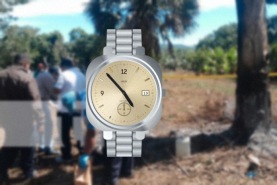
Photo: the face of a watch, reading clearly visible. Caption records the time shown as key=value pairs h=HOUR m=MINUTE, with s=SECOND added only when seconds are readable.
h=4 m=53
